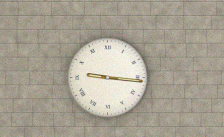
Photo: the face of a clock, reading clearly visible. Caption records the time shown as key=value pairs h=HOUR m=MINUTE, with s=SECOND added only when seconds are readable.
h=9 m=16
